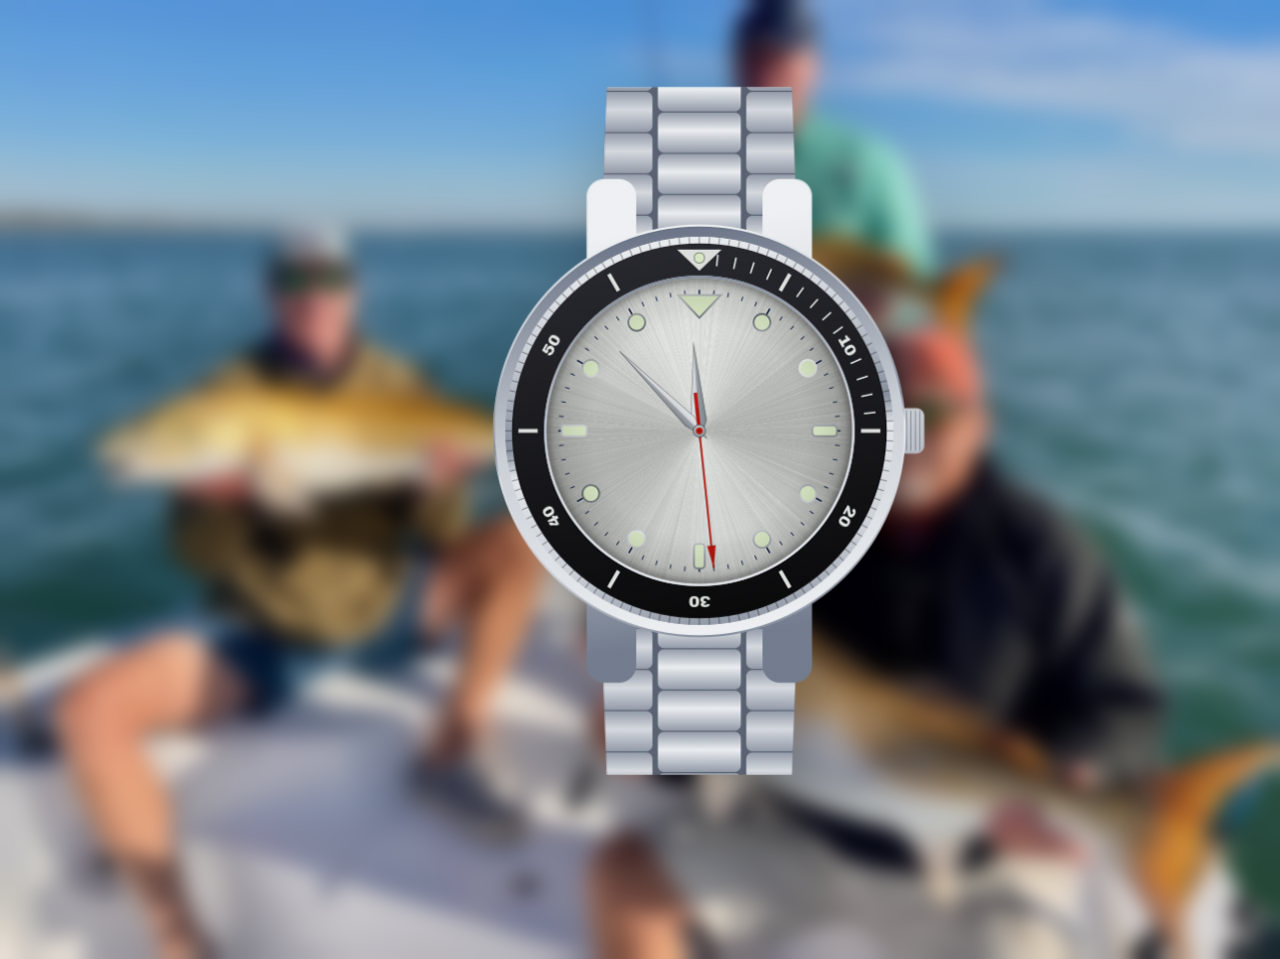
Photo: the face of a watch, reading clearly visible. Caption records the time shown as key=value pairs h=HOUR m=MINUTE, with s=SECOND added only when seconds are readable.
h=11 m=52 s=29
